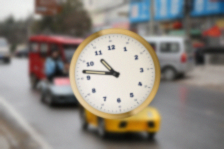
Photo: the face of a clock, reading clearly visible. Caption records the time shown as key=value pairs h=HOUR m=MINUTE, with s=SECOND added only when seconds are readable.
h=10 m=47
